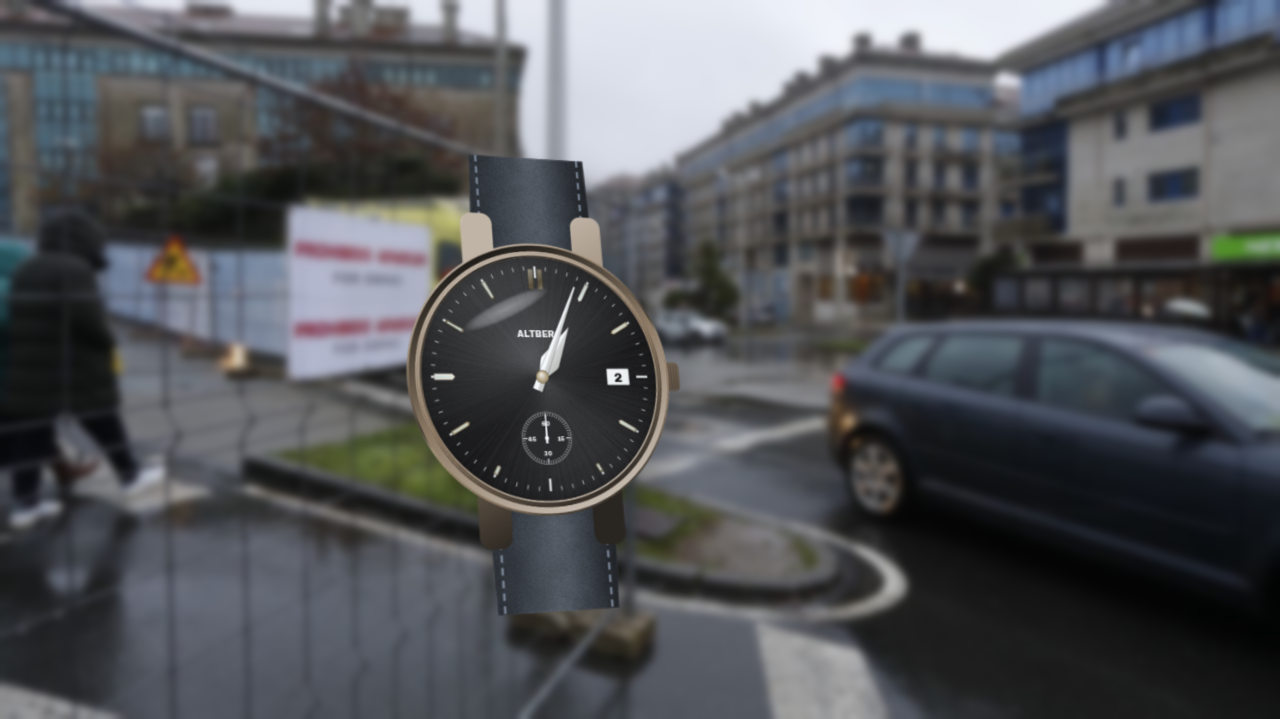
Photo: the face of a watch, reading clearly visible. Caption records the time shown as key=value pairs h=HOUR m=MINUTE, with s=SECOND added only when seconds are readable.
h=1 m=4
